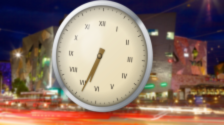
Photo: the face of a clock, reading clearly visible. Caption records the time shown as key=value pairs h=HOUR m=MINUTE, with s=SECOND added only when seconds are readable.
h=6 m=34
